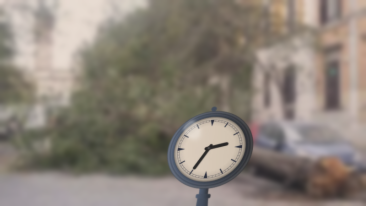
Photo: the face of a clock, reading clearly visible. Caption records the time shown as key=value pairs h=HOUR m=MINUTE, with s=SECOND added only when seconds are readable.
h=2 m=35
